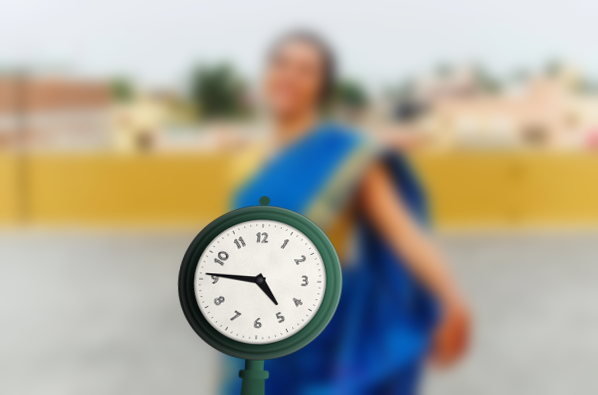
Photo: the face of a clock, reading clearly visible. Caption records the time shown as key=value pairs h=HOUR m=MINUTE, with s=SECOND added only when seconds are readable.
h=4 m=46
